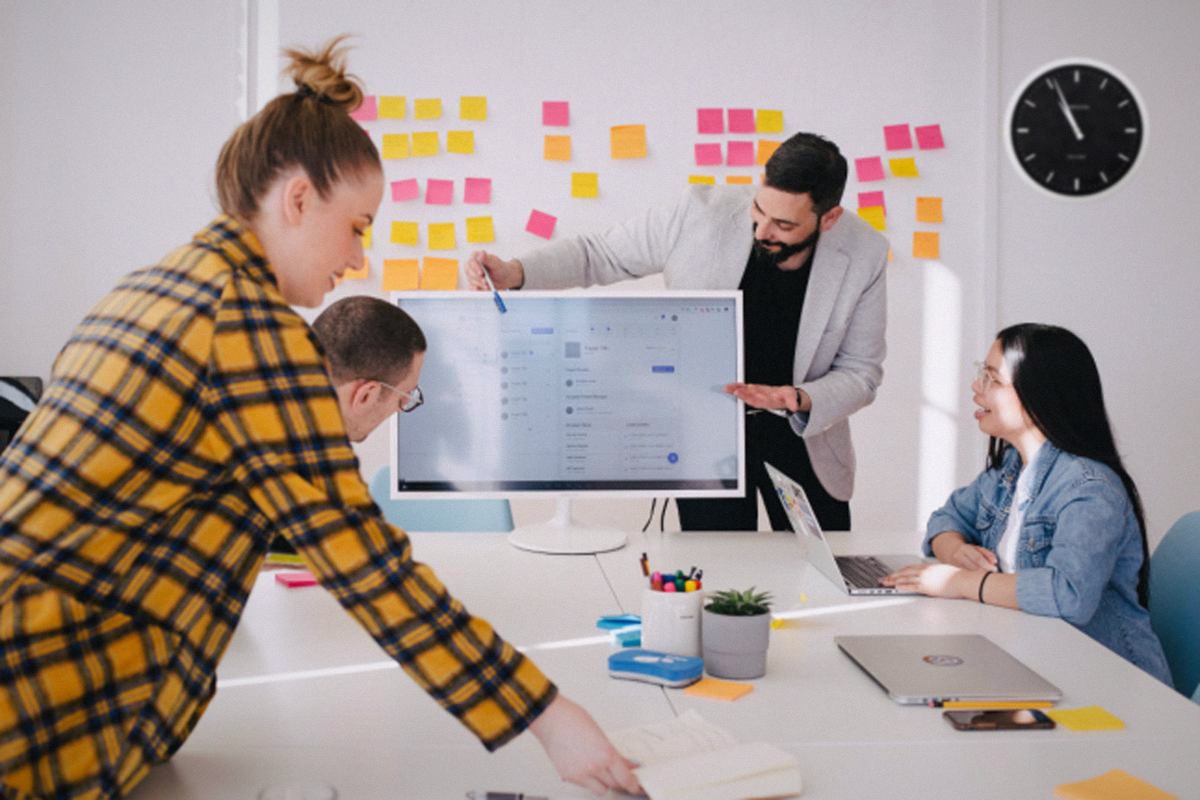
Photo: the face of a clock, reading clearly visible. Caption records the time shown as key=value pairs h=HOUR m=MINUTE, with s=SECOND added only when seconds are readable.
h=10 m=56
